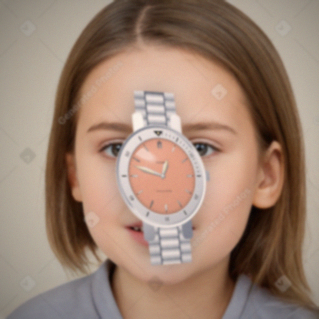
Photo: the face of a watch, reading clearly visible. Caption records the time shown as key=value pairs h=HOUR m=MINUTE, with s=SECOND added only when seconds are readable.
h=12 m=48
